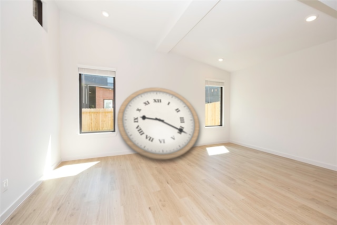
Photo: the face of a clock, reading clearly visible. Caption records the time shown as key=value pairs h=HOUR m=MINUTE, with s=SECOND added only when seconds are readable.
h=9 m=20
